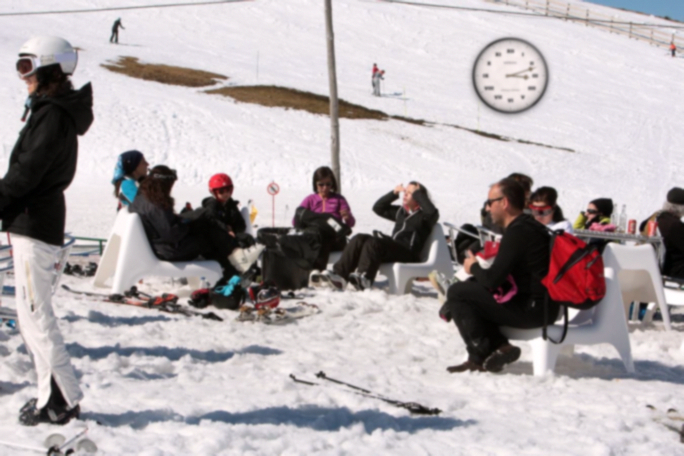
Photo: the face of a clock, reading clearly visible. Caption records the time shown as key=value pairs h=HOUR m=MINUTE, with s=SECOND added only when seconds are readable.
h=3 m=12
